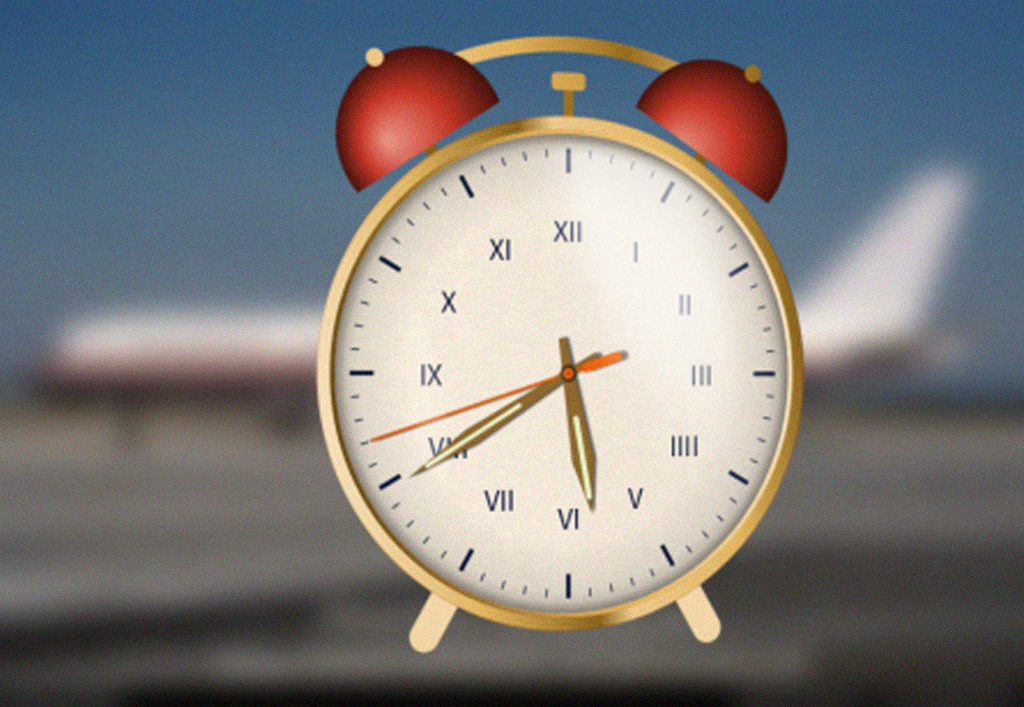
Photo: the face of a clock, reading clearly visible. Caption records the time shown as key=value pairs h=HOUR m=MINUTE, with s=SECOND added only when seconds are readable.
h=5 m=39 s=42
